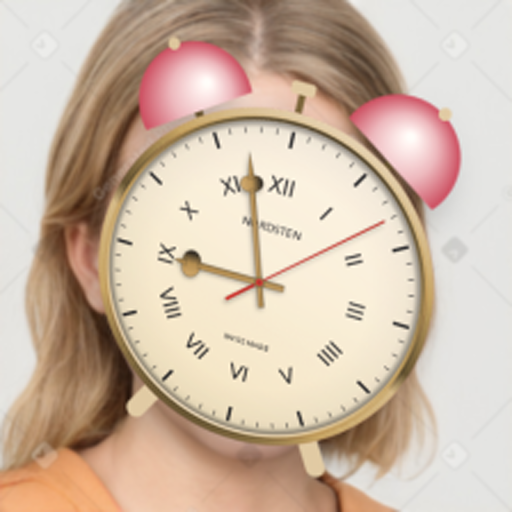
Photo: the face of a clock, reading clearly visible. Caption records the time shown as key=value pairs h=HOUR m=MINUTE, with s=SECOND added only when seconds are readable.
h=8 m=57 s=8
